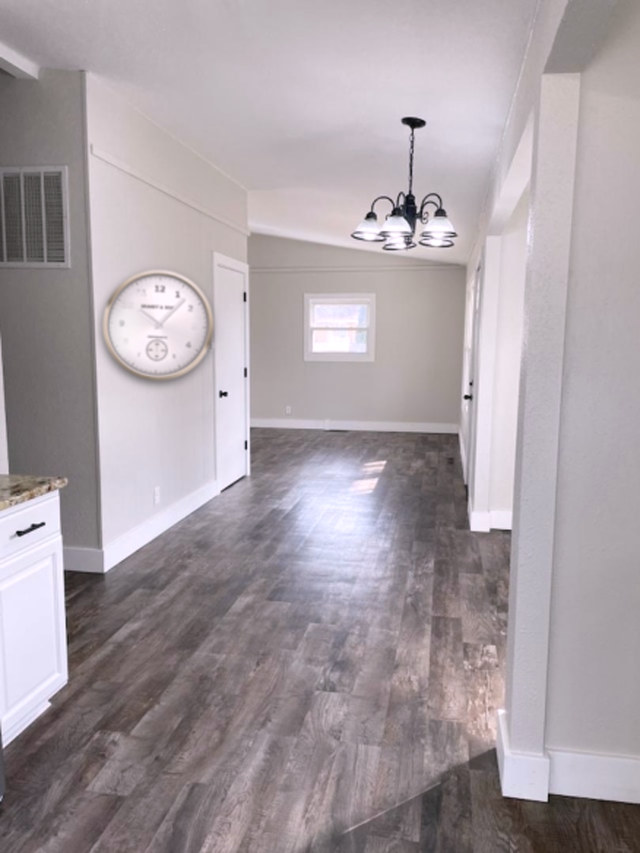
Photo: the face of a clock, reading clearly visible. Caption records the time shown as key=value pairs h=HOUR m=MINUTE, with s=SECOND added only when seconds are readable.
h=10 m=7
